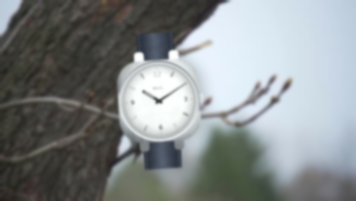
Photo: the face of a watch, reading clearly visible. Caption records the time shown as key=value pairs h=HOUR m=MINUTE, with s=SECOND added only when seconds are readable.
h=10 m=10
